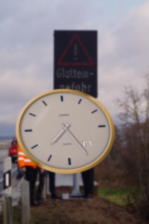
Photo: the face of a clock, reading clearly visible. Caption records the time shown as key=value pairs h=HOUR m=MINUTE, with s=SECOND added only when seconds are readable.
h=7 m=25
